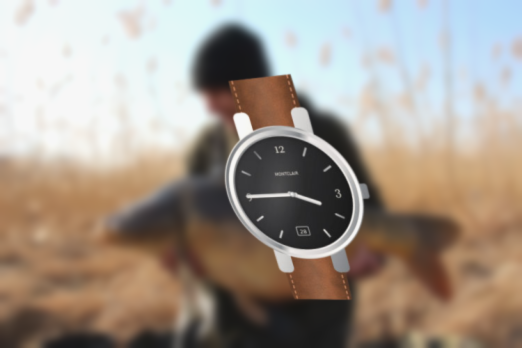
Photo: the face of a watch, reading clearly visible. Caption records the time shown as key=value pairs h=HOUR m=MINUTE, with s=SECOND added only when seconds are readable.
h=3 m=45
